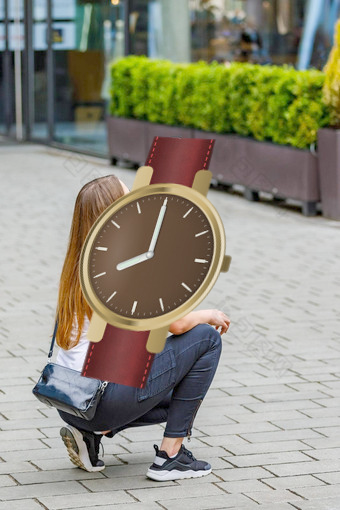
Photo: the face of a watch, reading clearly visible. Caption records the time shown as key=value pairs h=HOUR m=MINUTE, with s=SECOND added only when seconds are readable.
h=8 m=0
